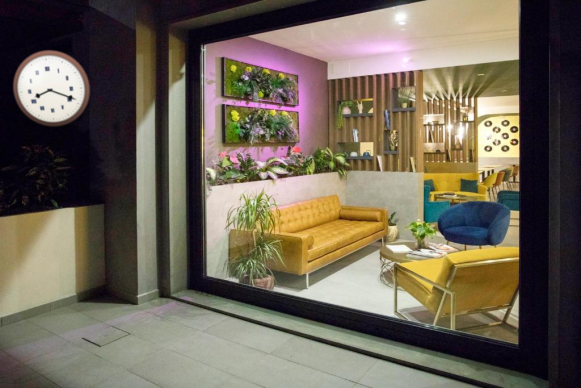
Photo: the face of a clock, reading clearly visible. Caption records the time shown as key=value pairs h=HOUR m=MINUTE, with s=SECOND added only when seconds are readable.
h=8 m=19
